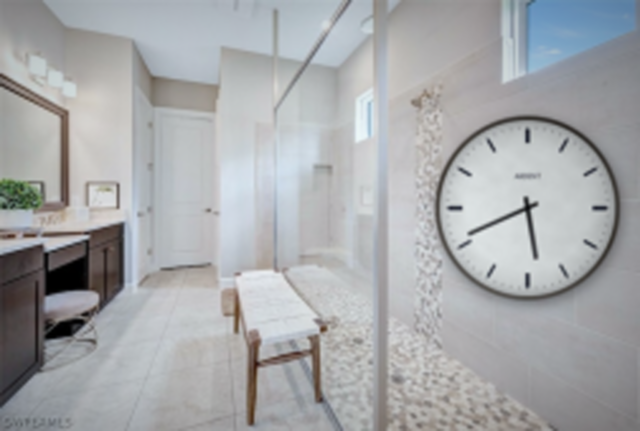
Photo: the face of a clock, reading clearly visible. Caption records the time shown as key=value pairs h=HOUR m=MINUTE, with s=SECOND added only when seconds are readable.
h=5 m=41
